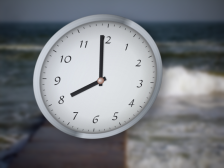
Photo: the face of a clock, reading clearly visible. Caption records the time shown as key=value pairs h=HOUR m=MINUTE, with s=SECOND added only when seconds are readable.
h=7 m=59
